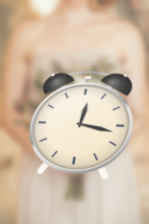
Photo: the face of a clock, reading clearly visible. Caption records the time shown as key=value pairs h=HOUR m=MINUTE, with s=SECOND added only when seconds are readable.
h=12 m=17
